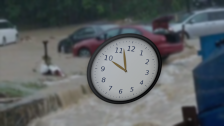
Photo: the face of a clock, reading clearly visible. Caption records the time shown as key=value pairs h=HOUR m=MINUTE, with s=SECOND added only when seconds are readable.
h=9 m=57
